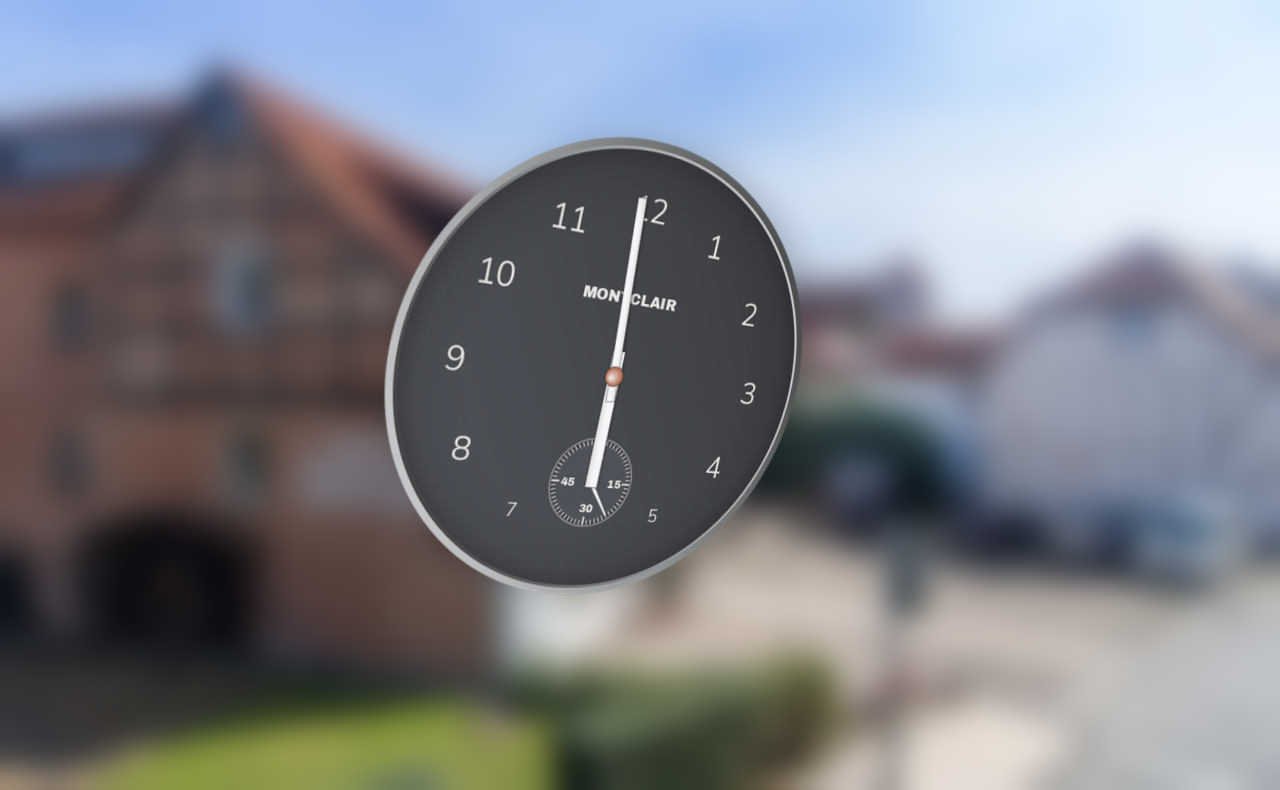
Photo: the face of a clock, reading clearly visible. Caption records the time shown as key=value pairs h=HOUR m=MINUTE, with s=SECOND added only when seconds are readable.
h=5 m=59 s=24
